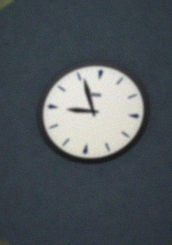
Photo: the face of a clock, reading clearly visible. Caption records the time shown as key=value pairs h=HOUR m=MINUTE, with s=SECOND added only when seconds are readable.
h=8 m=56
